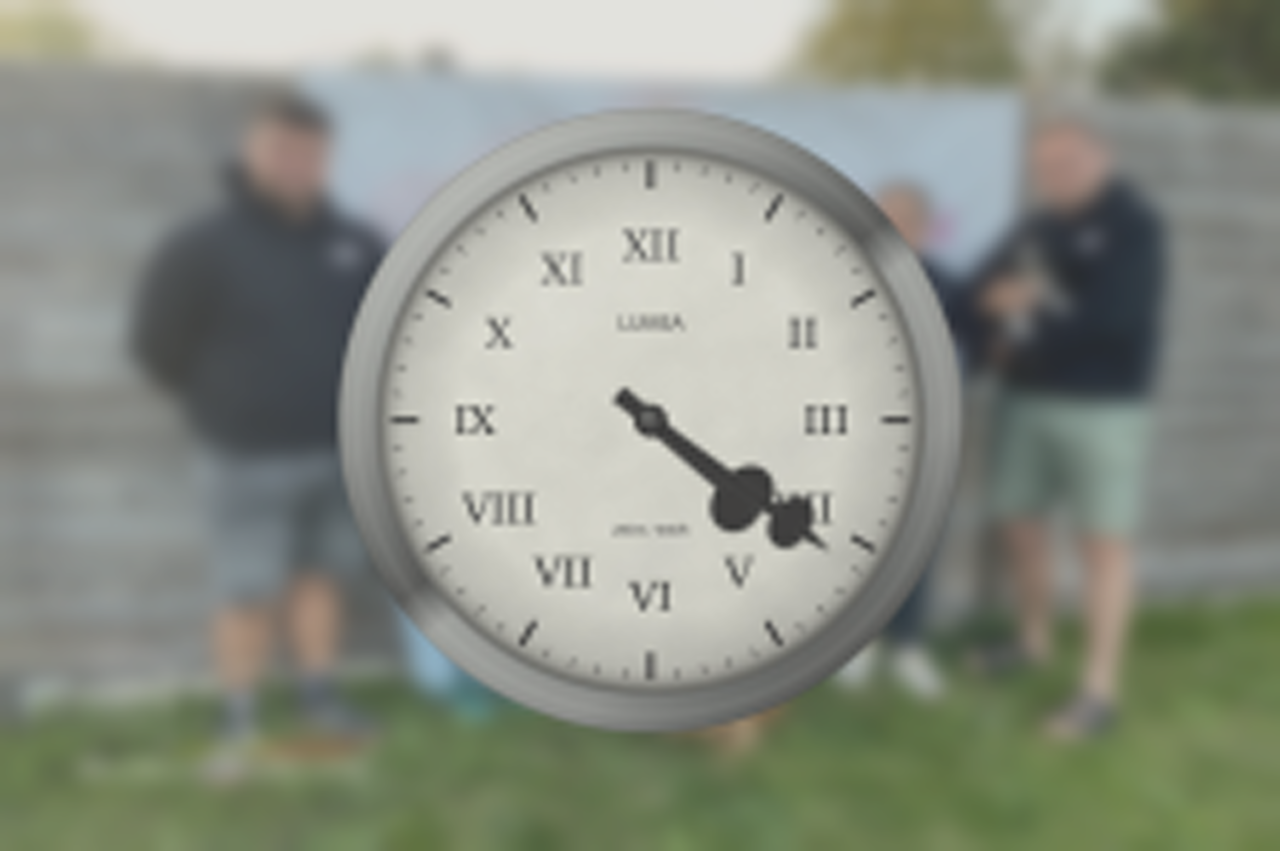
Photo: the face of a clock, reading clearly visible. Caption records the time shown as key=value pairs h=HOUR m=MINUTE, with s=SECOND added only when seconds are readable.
h=4 m=21
